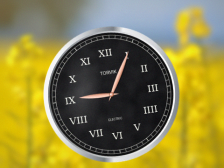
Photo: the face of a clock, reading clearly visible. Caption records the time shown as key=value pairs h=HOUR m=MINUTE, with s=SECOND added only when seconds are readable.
h=9 m=5
